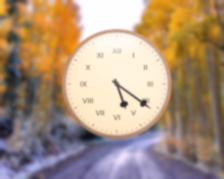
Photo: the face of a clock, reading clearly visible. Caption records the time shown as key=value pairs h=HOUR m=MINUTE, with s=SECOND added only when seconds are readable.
h=5 m=21
